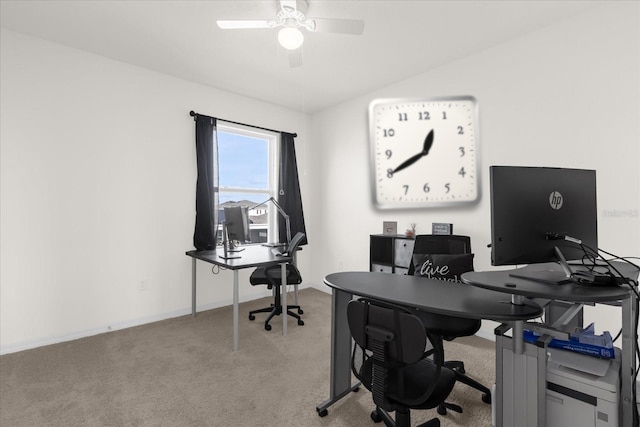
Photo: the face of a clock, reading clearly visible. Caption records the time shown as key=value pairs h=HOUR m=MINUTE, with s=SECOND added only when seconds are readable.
h=12 m=40
